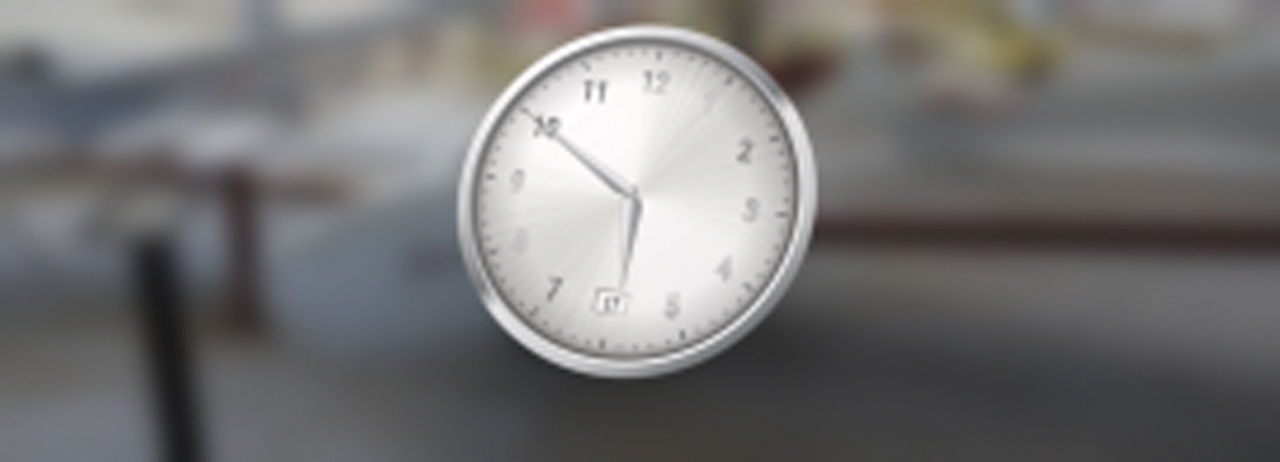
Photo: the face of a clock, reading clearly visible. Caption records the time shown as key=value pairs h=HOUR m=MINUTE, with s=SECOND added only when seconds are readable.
h=5 m=50
